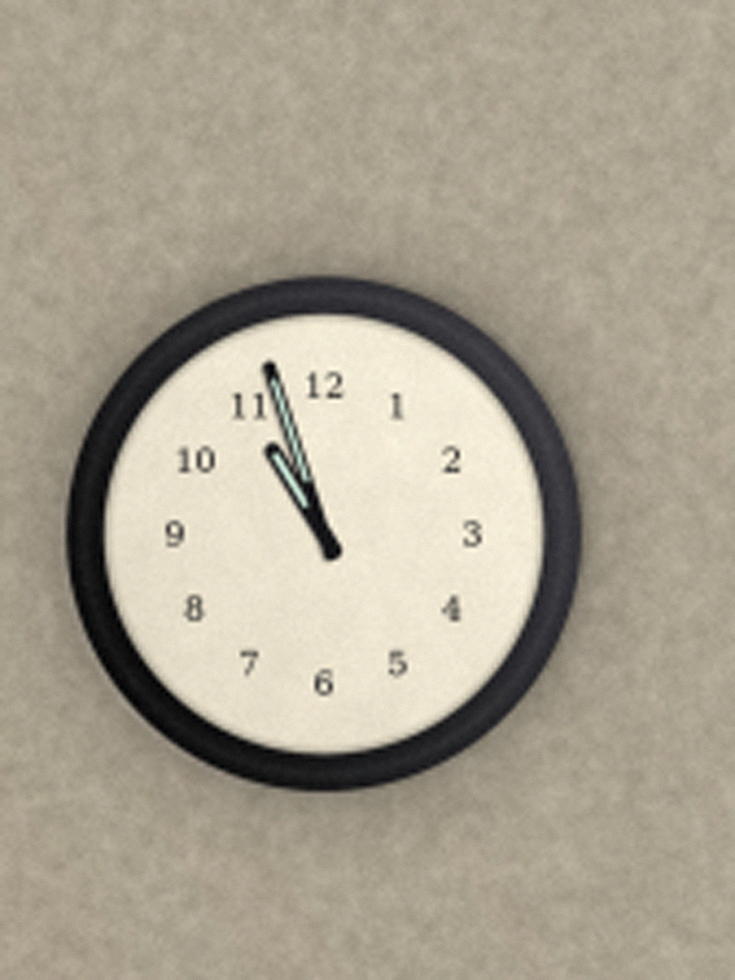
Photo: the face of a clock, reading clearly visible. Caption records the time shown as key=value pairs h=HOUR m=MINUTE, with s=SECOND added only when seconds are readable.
h=10 m=57
